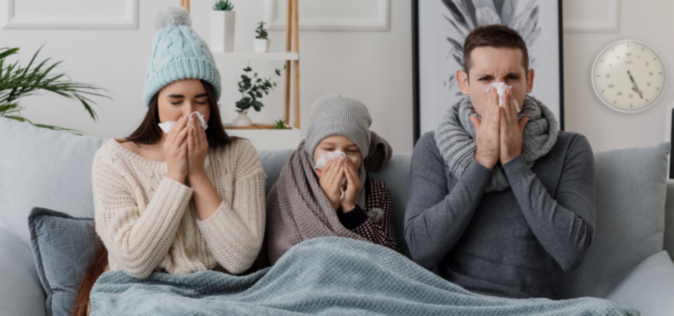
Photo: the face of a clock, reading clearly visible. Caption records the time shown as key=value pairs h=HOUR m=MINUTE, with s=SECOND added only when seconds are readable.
h=5 m=26
